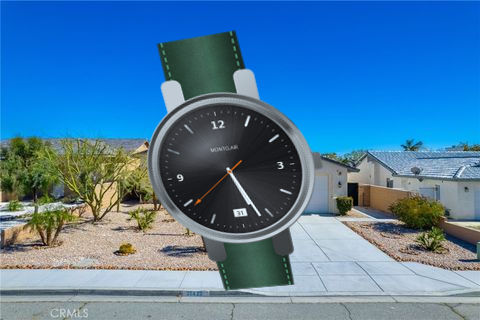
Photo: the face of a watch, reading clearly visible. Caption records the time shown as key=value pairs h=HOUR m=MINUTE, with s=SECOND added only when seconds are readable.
h=5 m=26 s=39
